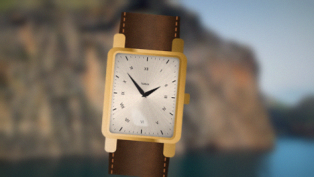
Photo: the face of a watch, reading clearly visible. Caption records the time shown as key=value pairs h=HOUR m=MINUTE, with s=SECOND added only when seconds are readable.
h=1 m=53
